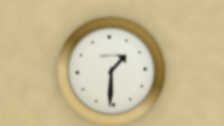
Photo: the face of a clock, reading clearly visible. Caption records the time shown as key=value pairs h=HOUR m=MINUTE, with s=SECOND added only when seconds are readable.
h=1 m=31
